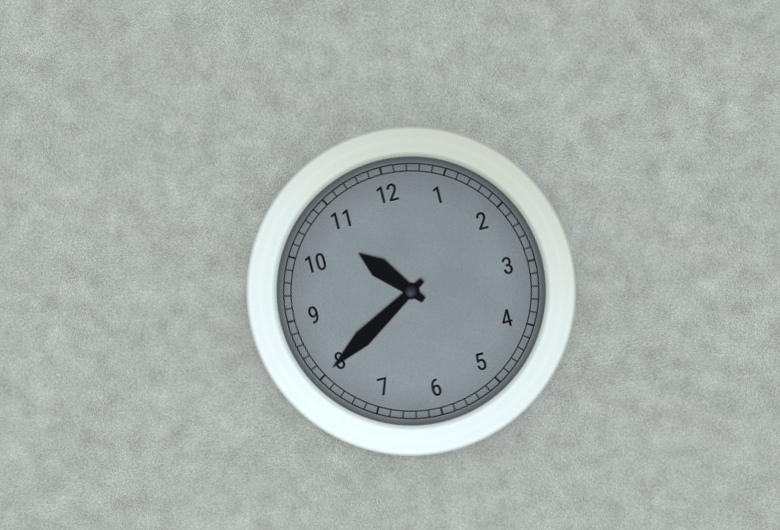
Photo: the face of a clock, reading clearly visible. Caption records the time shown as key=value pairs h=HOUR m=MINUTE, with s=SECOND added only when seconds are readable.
h=10 m=40
